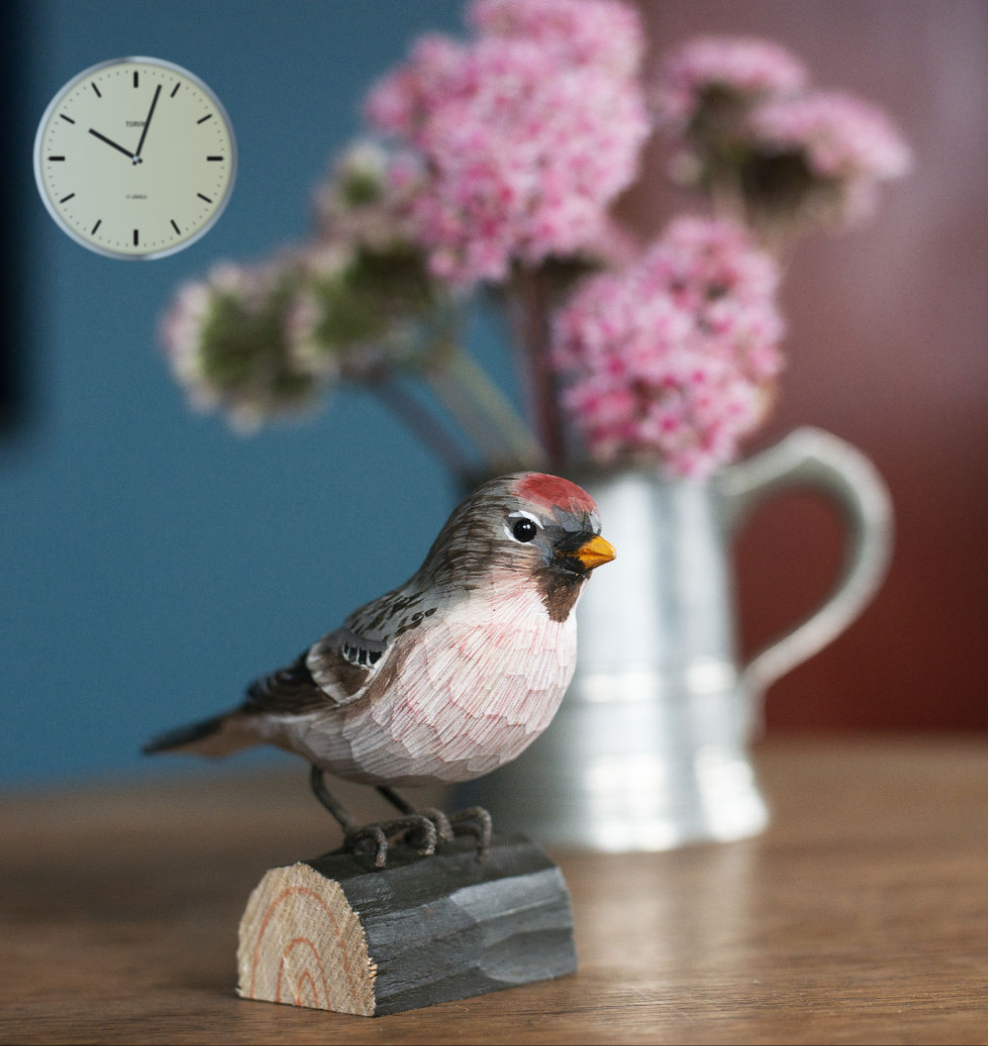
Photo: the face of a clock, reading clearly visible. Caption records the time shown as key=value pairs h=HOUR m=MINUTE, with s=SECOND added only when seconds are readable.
h=10 m=3
